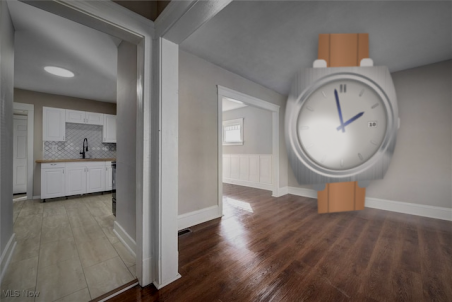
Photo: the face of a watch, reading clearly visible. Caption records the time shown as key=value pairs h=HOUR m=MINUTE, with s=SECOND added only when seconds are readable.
h=1 m=58
